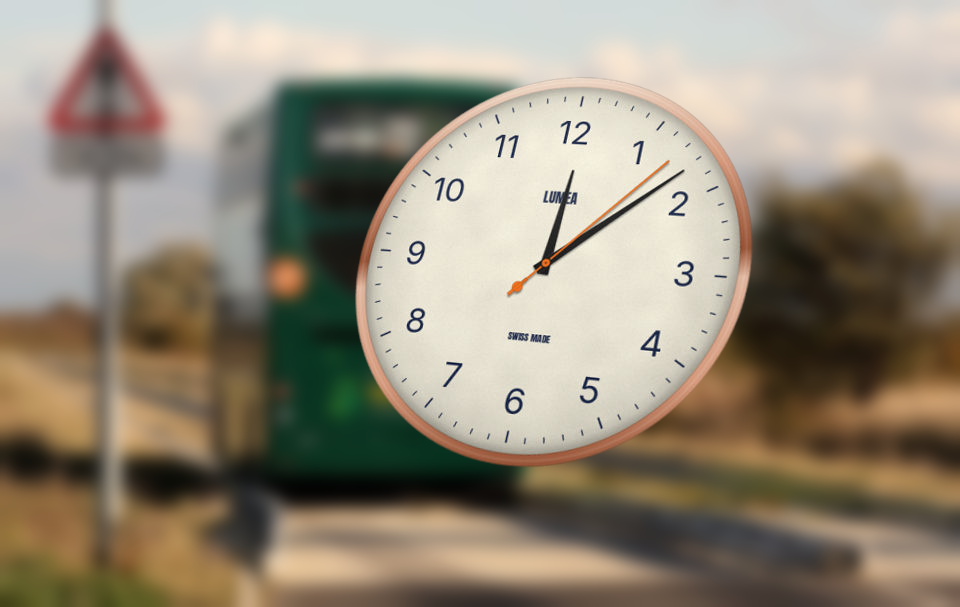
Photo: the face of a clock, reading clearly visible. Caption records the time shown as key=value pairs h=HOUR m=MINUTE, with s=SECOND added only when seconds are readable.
h=12 m=8 s=7
